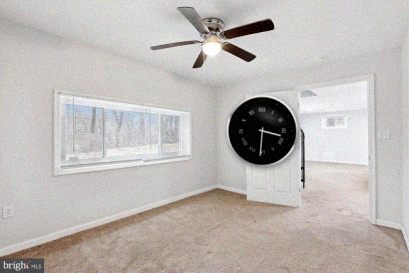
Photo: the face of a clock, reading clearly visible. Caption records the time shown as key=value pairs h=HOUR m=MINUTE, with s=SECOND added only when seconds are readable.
h=3 m=31
